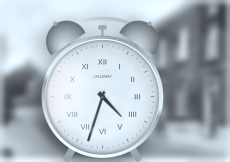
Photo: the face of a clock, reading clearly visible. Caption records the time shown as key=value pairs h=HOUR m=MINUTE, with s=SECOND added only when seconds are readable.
h=4 m=33
